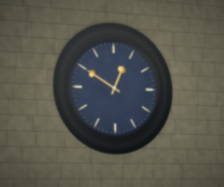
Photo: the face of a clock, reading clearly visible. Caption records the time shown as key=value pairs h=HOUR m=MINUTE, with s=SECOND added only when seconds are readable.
h=12 m=50
